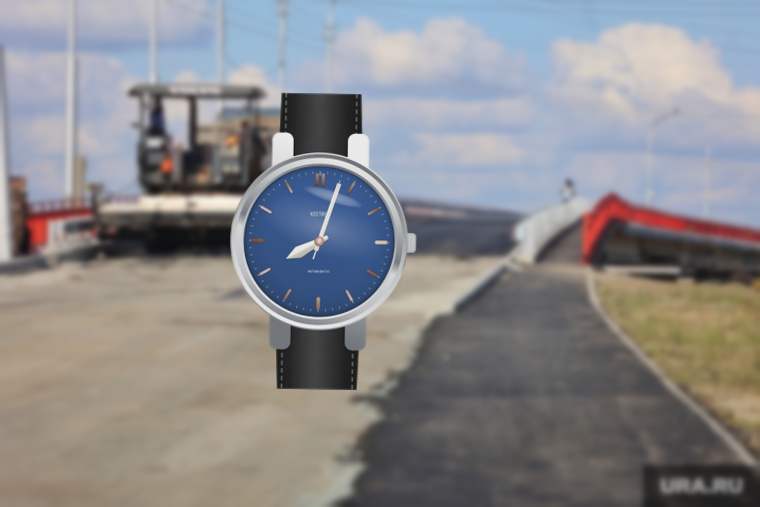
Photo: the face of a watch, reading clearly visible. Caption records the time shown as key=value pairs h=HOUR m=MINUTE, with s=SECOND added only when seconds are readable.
h=8 m=3 s=3
